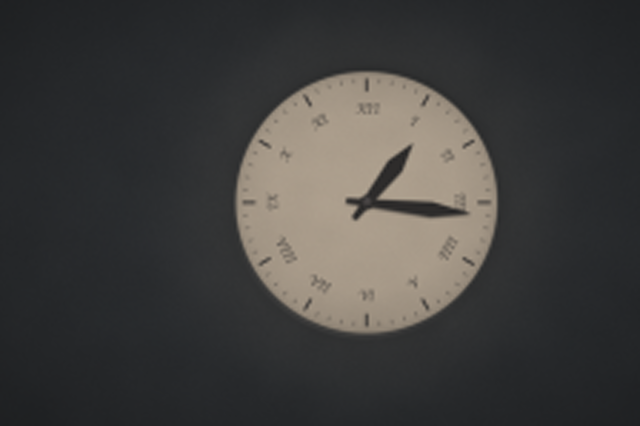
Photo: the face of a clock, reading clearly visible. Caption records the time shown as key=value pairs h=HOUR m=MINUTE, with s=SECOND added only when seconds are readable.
h=1 m=16
